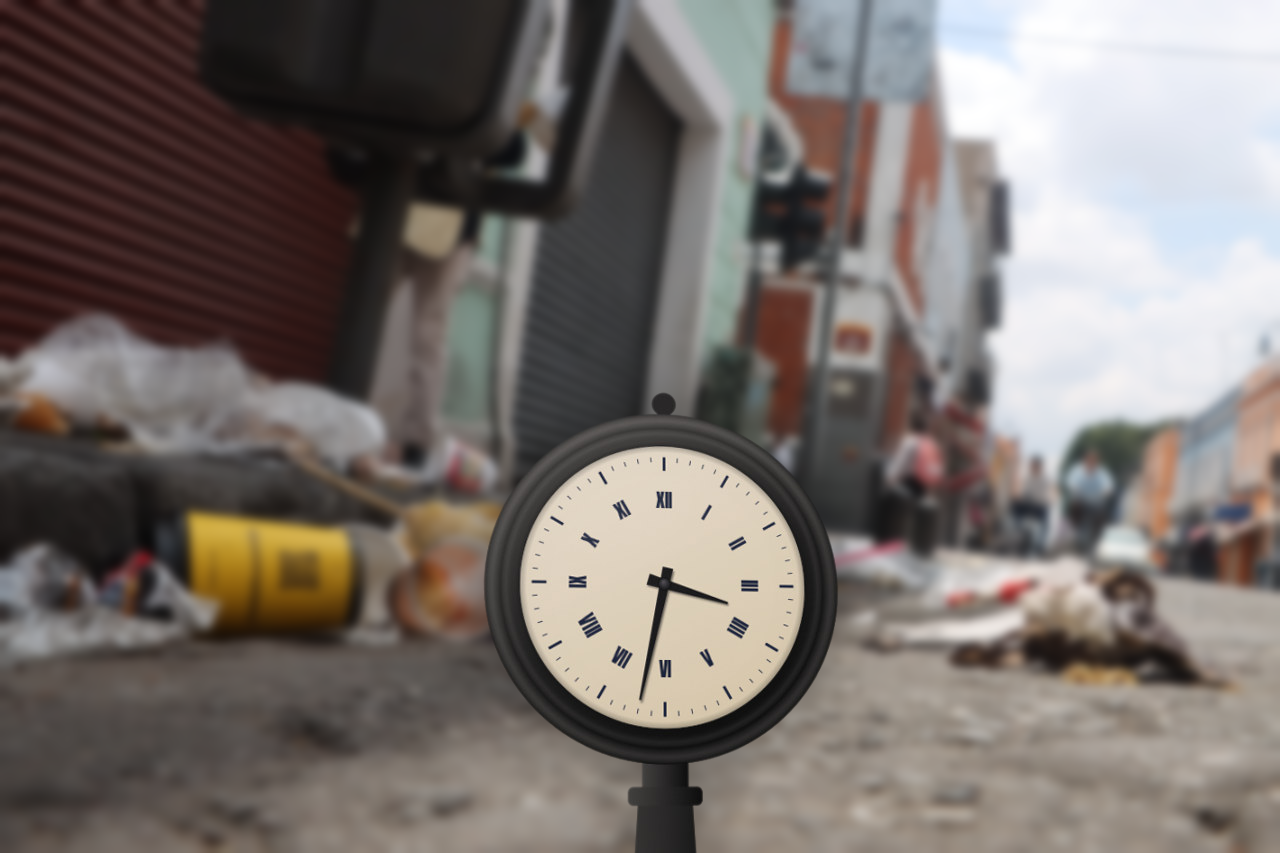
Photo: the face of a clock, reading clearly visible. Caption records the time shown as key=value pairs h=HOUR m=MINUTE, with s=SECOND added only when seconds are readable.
h=3 m=32
